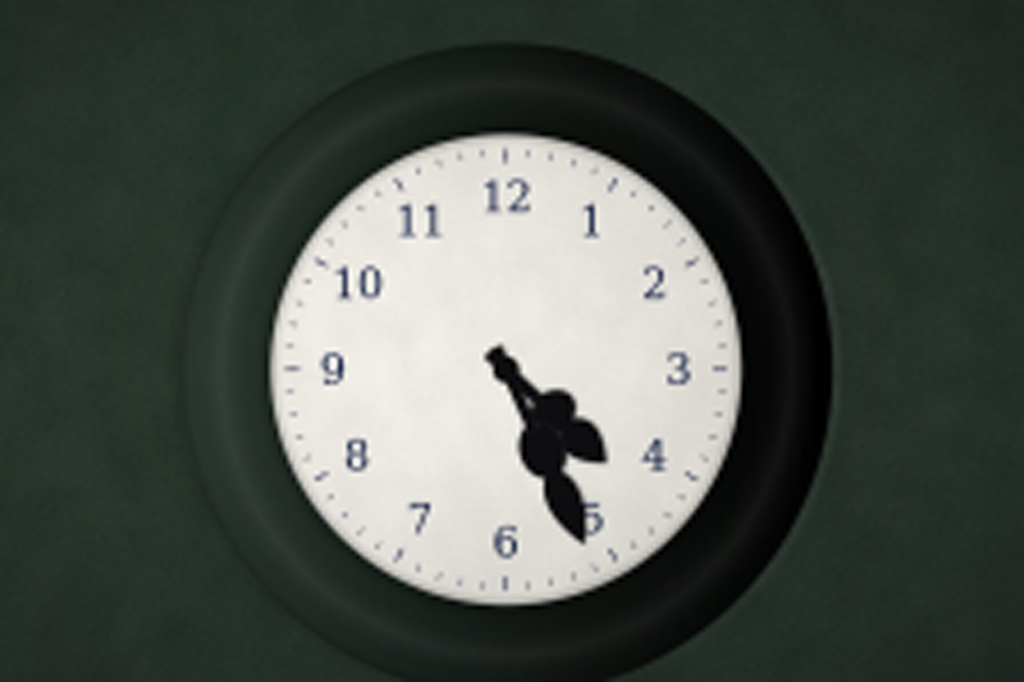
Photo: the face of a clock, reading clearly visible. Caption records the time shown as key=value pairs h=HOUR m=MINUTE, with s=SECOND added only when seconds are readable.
h=4 m=26
